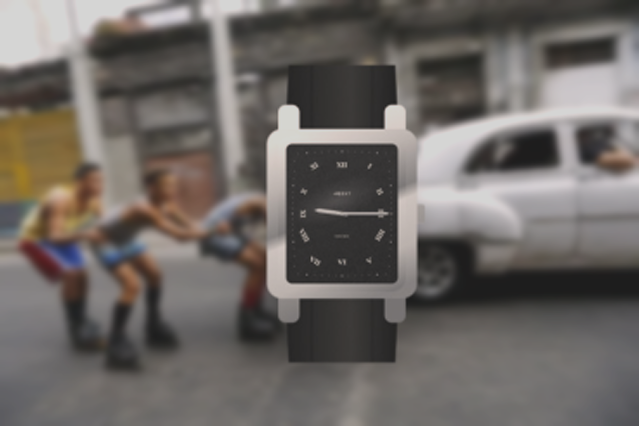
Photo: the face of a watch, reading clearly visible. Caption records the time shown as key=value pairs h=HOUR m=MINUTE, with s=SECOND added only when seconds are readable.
h=9 m=15
